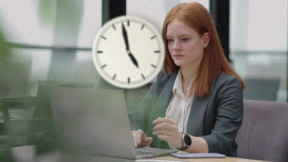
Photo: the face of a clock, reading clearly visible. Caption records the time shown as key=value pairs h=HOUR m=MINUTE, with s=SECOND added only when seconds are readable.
h=4 m=58
